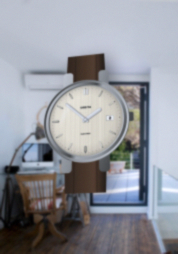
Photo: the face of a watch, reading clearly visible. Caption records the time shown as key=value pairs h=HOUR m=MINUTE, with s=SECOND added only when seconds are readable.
h=1 m=52
